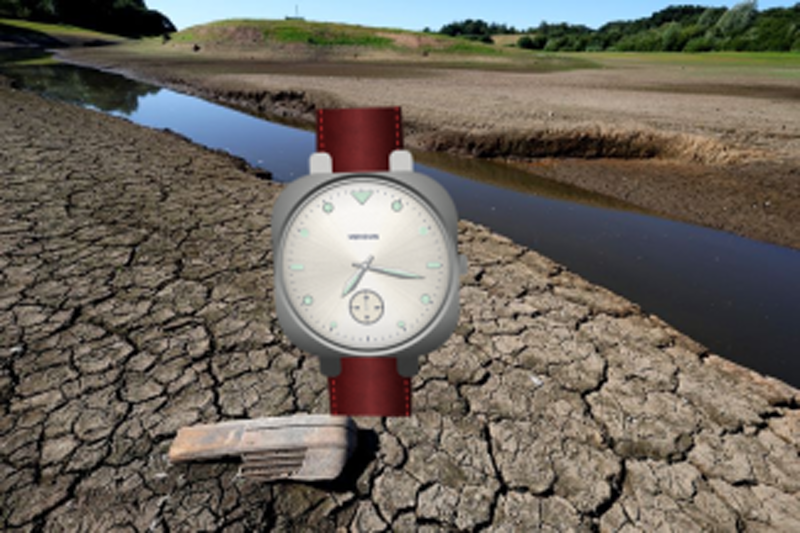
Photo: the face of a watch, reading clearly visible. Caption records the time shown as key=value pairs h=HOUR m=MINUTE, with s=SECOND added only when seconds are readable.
h=7 m=17
